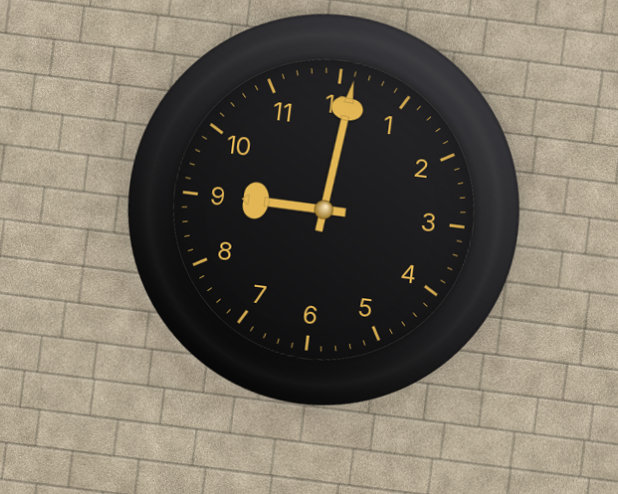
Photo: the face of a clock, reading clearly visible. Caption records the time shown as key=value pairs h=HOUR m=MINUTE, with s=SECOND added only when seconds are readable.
h=9 m=1
